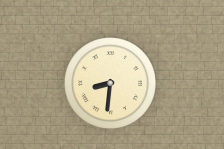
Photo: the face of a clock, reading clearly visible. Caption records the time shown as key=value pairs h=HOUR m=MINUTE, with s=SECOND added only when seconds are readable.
h=8 m=31
